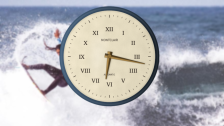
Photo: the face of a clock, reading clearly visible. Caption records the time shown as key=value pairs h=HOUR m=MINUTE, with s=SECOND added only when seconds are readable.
h=6 m=17
